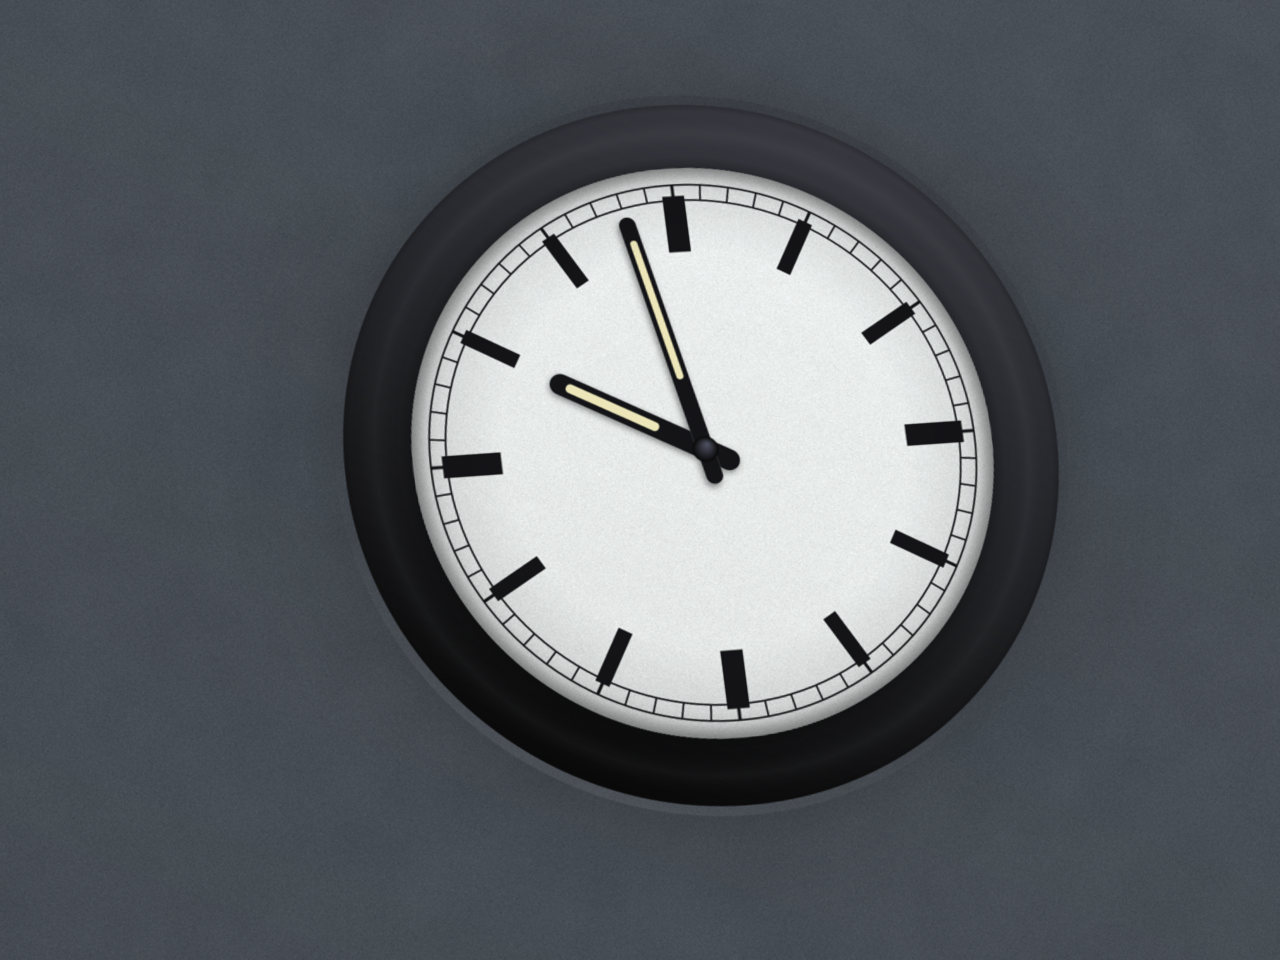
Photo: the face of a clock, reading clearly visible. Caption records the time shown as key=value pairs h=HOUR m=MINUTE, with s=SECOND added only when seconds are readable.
h=9 m=58
